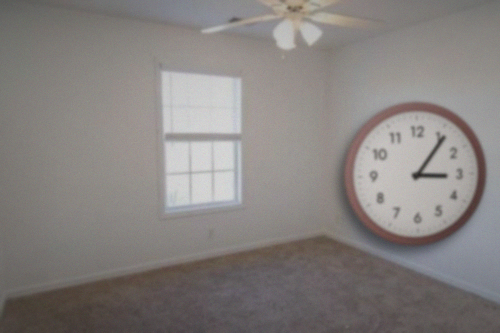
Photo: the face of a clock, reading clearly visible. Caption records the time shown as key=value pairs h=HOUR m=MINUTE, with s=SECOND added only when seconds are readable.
h=3 m=6
